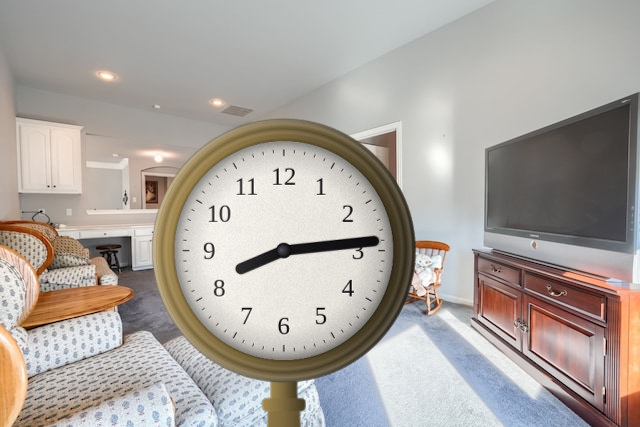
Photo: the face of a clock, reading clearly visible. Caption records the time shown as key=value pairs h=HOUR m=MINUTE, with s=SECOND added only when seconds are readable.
h=8 m=14
